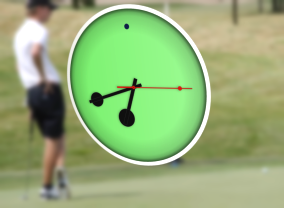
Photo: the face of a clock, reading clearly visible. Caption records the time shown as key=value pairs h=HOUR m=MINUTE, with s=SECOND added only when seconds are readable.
h=6 m=42 s=15
